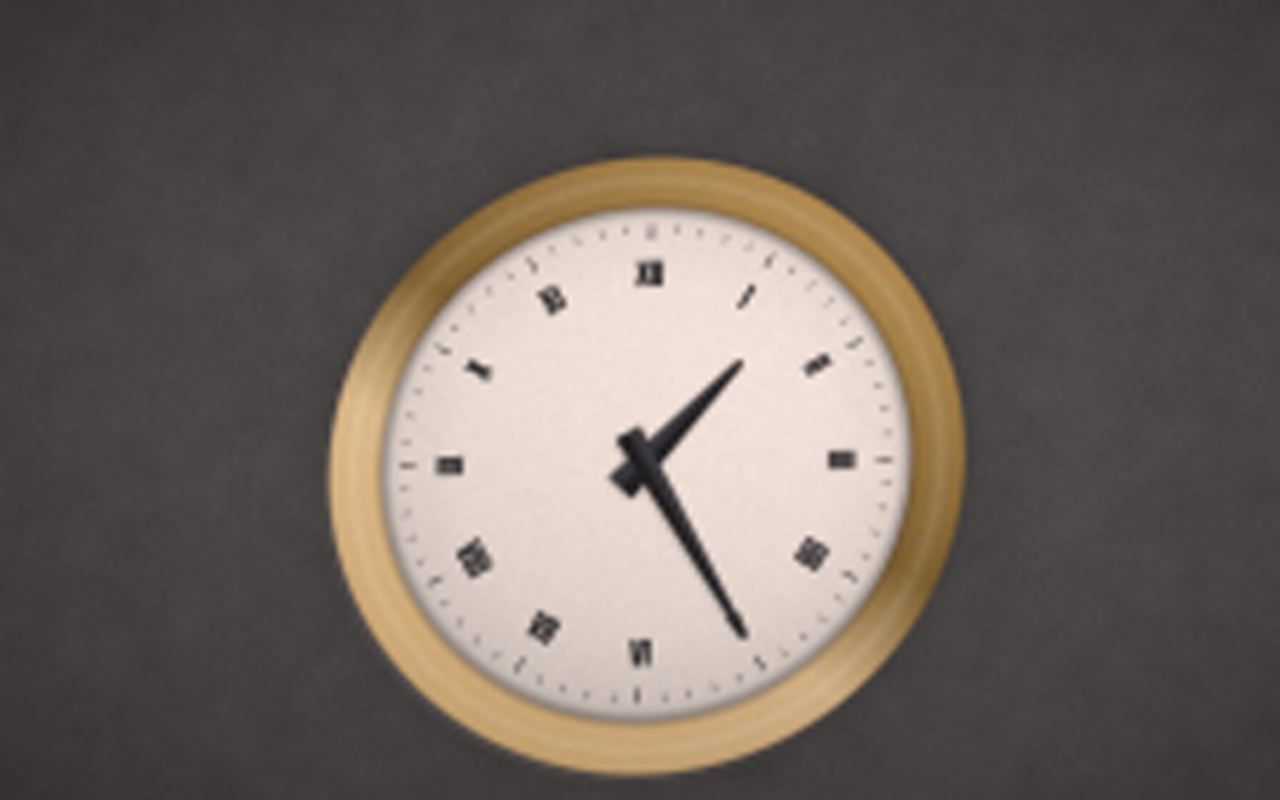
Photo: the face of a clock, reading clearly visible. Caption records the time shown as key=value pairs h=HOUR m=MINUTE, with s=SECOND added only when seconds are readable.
h=1 m=25
